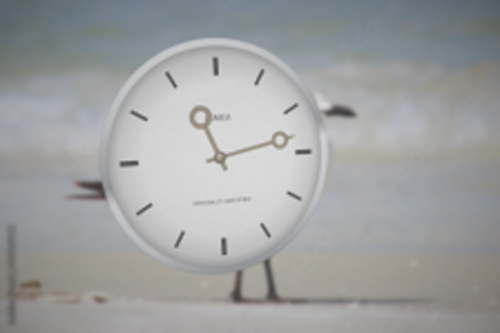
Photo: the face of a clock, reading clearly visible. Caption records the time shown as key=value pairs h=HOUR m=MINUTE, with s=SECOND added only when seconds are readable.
h=11 m=13
